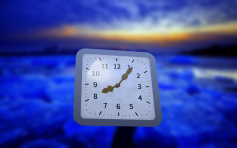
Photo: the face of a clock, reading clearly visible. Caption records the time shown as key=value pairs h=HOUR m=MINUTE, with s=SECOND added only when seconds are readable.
h=8 m=6
